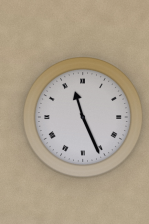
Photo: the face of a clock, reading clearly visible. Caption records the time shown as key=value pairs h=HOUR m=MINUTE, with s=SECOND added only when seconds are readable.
h=11 m=26
